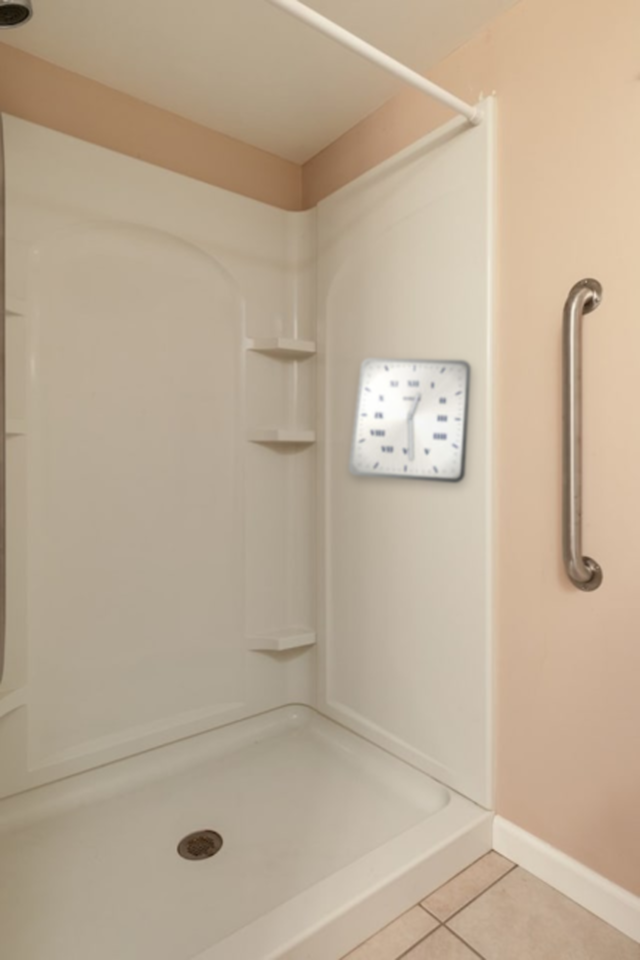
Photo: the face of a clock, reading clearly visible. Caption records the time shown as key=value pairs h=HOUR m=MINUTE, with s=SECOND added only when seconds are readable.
h=12 m=29
